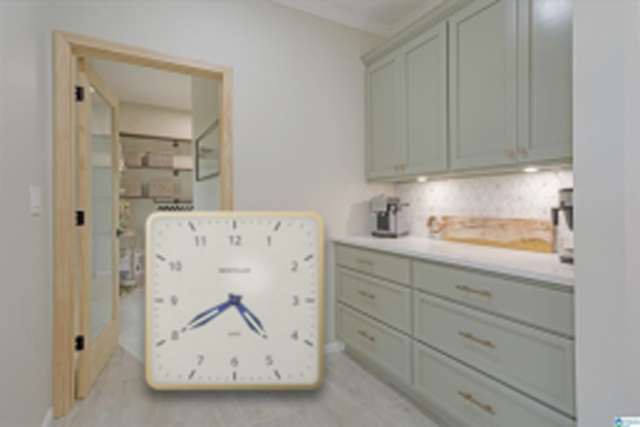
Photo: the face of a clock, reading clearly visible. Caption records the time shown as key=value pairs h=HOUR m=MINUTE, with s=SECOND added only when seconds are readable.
h=4 m=40
